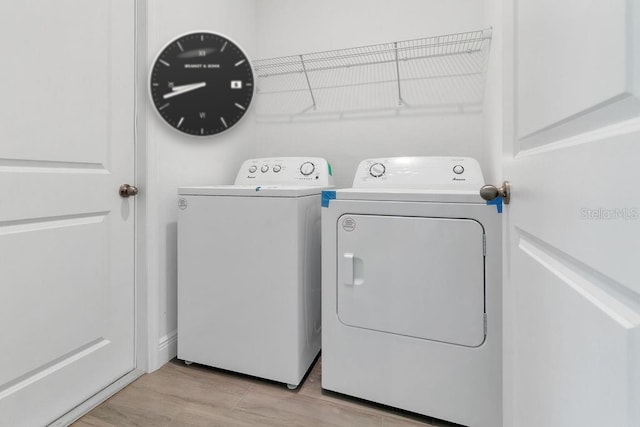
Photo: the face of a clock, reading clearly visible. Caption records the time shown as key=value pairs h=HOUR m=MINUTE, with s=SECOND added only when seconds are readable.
h=8 m=42
